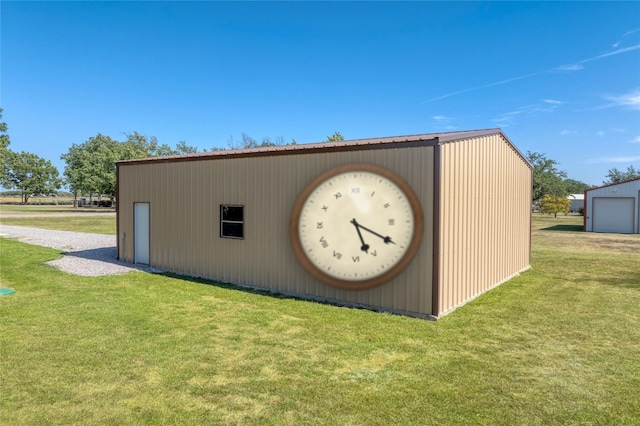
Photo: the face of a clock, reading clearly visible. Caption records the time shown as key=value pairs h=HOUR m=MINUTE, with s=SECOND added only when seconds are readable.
h=5 m=20
